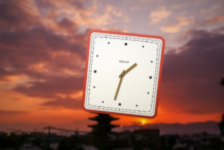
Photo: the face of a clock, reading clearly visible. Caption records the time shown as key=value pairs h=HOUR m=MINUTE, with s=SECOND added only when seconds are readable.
h=1 m=32
